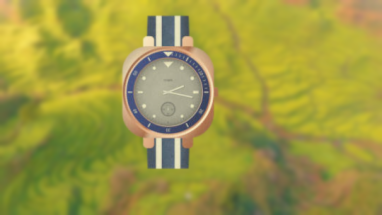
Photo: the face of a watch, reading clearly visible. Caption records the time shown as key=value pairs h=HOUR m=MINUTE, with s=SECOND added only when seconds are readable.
h=2 m=17
